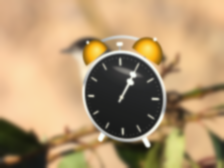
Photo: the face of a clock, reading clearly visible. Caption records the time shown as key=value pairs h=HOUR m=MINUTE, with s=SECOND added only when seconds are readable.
h=1 m=5
